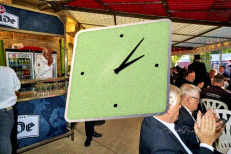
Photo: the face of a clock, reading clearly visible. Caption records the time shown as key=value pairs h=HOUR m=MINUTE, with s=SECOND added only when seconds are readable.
h=2 m=6
